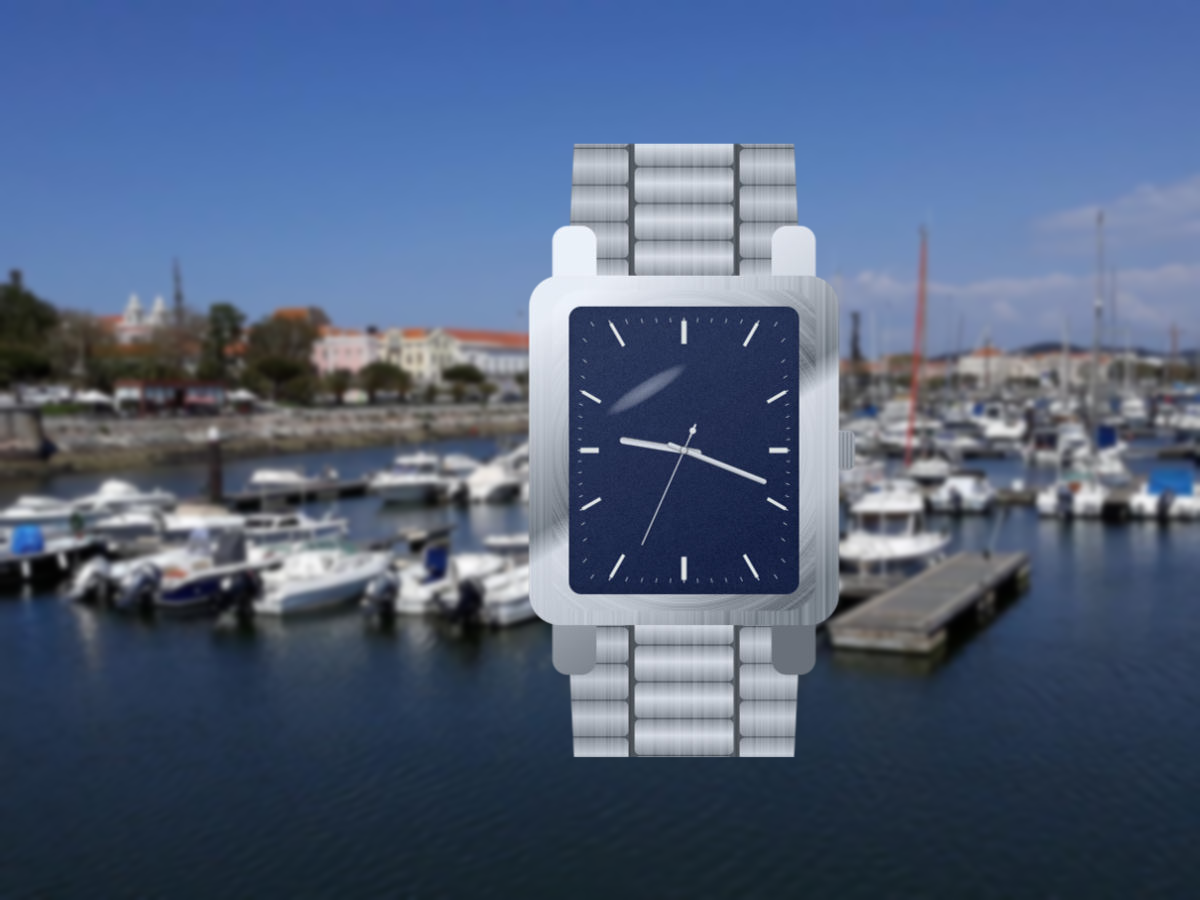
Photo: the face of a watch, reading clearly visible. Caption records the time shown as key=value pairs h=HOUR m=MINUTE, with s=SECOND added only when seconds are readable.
h=9 m=18 s=34
